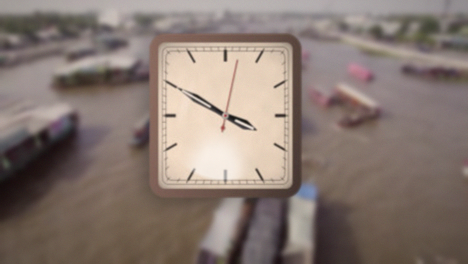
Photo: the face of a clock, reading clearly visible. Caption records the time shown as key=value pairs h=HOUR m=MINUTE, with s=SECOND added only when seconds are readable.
h=3 m=50 s=2
